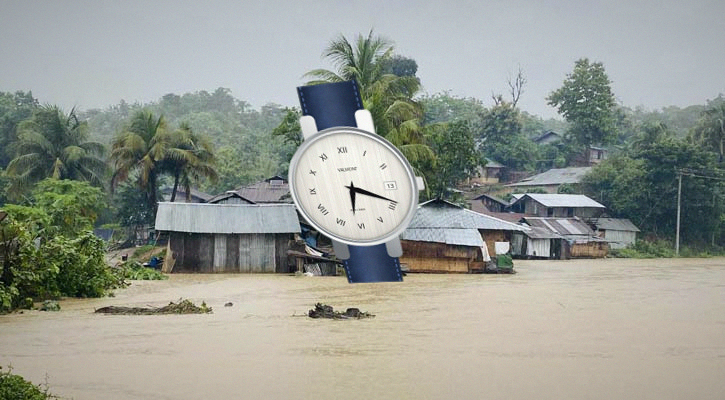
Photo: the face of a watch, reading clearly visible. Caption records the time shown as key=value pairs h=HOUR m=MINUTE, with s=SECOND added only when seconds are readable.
h=6 m=19
